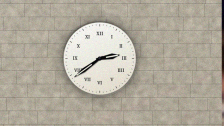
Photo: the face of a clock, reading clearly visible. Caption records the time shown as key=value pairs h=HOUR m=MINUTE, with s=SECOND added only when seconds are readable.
h=2 m=39
